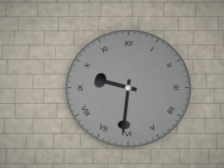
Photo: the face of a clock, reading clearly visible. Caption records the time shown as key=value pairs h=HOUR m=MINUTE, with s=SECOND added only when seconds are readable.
h=9 m=31
